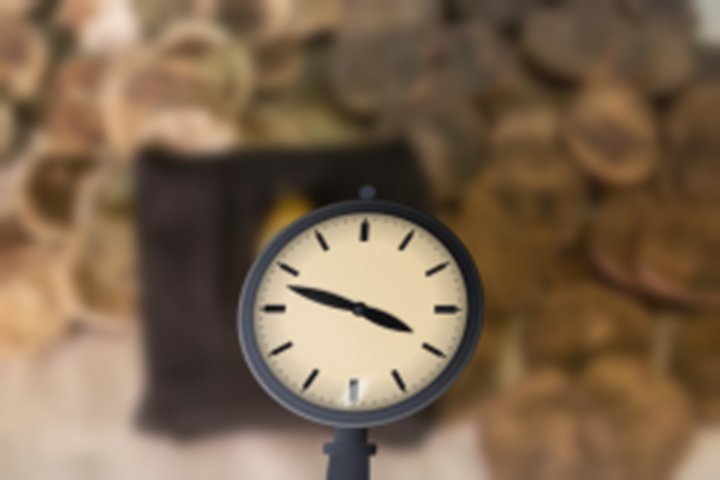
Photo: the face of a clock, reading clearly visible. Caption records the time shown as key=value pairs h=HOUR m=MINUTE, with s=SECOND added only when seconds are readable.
h=3 m=48
